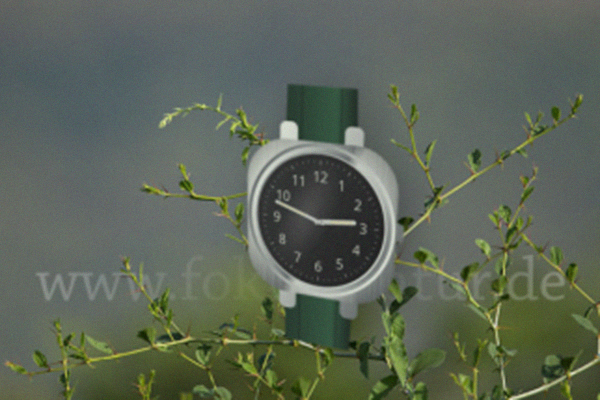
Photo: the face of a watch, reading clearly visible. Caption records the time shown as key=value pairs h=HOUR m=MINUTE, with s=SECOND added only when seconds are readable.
h=2 m=48
